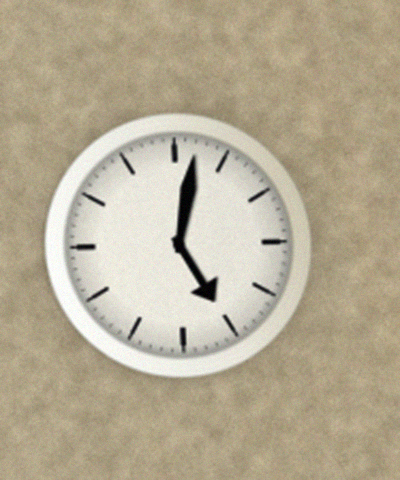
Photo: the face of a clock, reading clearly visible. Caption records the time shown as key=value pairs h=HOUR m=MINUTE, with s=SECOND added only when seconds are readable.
h=5 m=2
